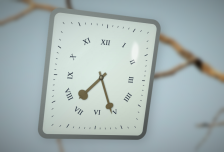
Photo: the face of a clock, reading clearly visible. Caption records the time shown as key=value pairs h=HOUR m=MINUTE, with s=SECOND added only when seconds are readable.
h=7 m=26
